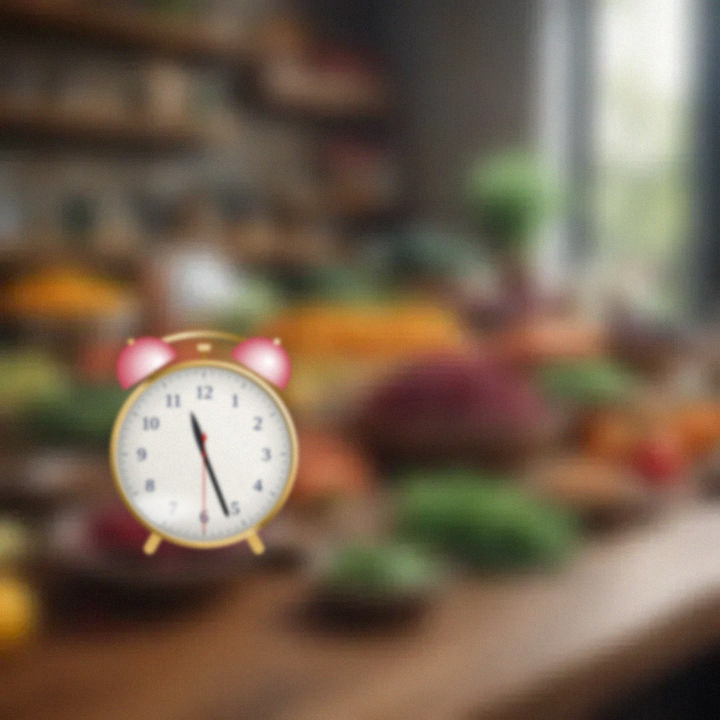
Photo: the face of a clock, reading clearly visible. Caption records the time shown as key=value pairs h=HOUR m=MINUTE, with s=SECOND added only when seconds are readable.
h=11 m=26 s=30
